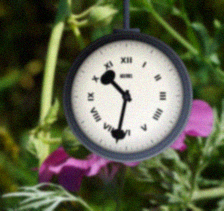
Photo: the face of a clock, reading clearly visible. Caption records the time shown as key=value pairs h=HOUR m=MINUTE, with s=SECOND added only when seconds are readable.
h=10 m=32
